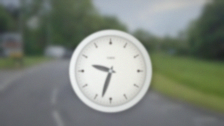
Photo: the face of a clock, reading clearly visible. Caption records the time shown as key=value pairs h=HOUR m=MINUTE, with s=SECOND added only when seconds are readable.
h=9 m=33
